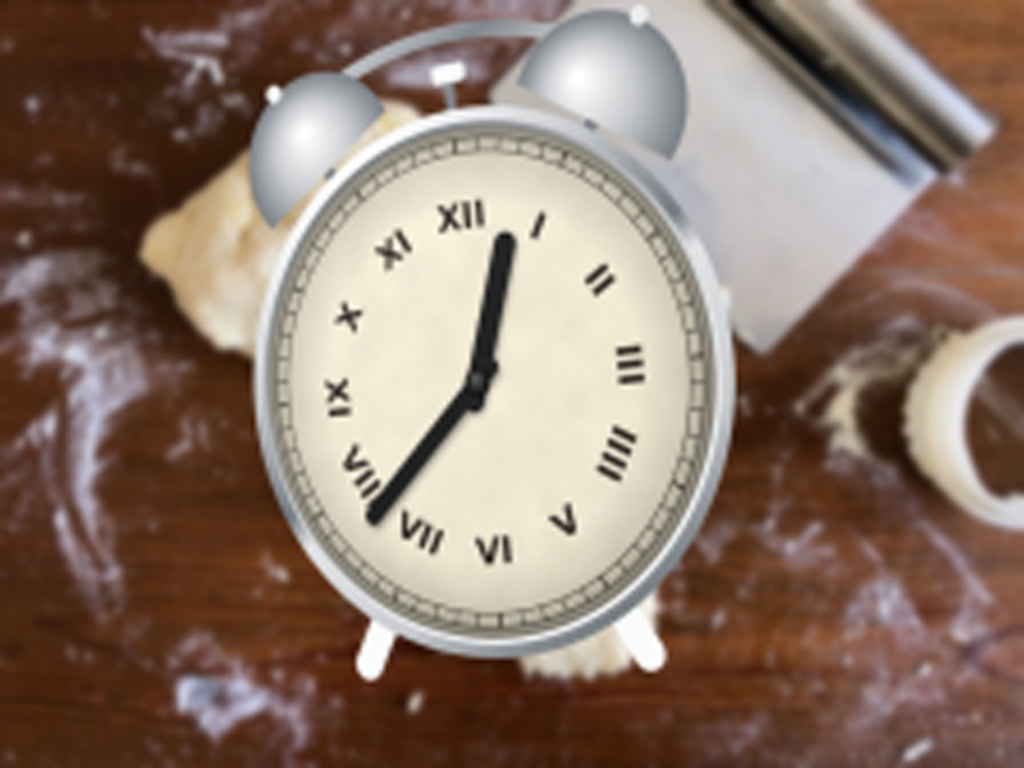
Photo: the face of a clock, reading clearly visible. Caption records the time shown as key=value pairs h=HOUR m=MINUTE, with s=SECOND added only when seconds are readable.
h=12 m=38
